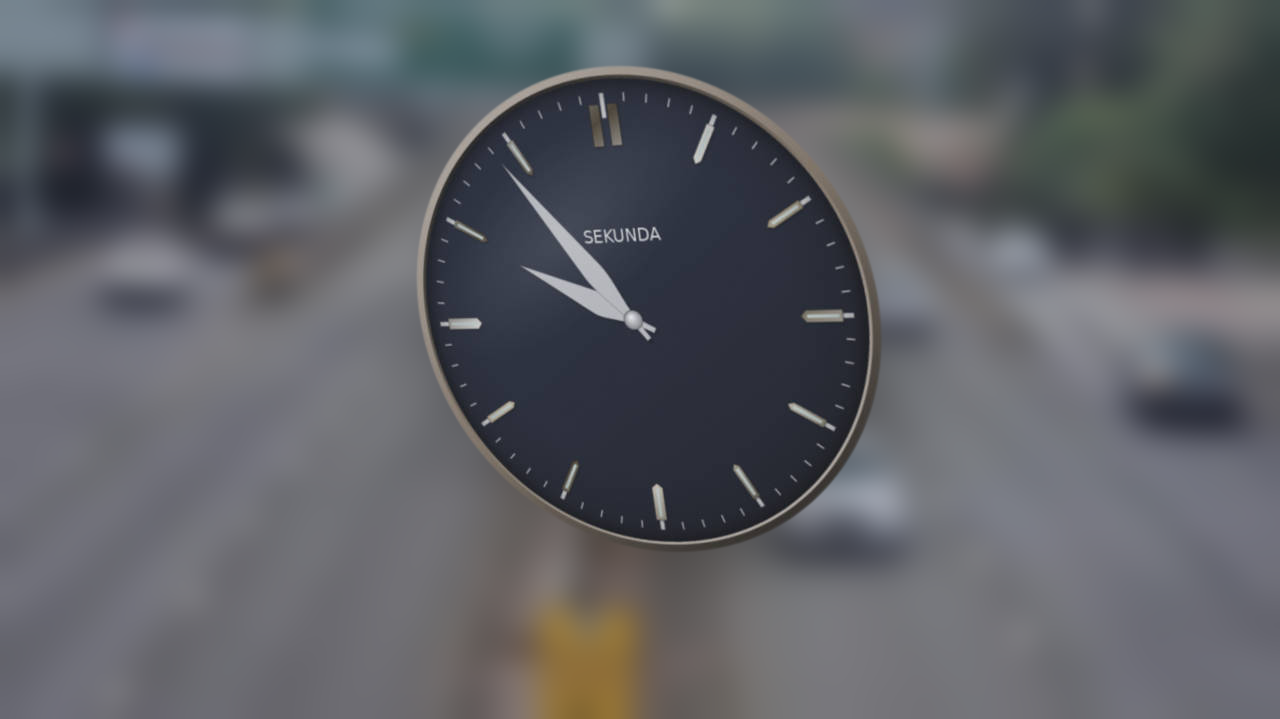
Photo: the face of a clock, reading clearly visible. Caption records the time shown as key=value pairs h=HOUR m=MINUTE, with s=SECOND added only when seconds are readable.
h=9 m=54
